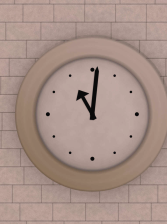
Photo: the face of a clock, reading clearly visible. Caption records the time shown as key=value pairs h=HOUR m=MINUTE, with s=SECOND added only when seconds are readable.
h=11 m=1
